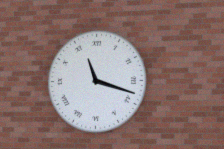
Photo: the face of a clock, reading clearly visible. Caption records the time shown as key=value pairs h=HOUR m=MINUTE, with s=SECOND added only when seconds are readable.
h=11 m=18
